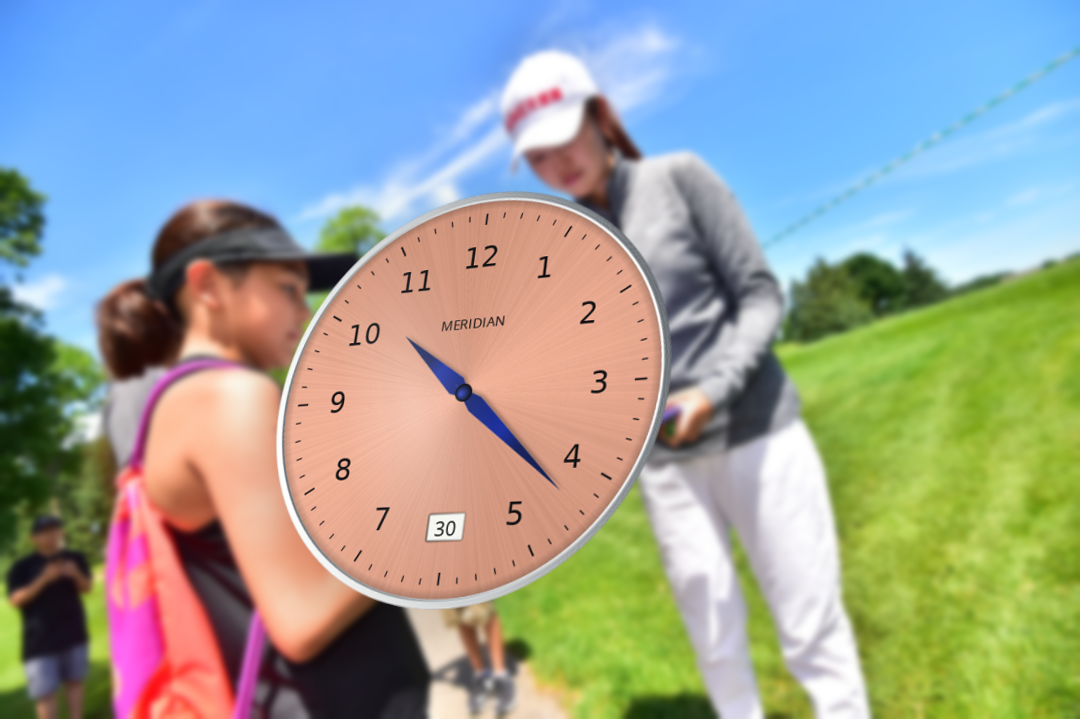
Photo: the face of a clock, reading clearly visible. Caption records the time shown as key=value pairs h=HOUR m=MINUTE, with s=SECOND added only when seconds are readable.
h=10 m=22
